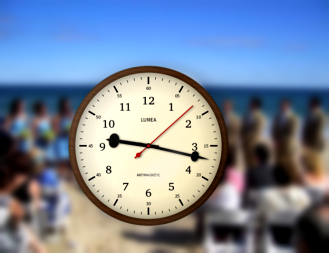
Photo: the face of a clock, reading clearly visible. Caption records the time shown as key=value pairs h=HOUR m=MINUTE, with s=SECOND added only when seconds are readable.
h=9 m=17 s=8
